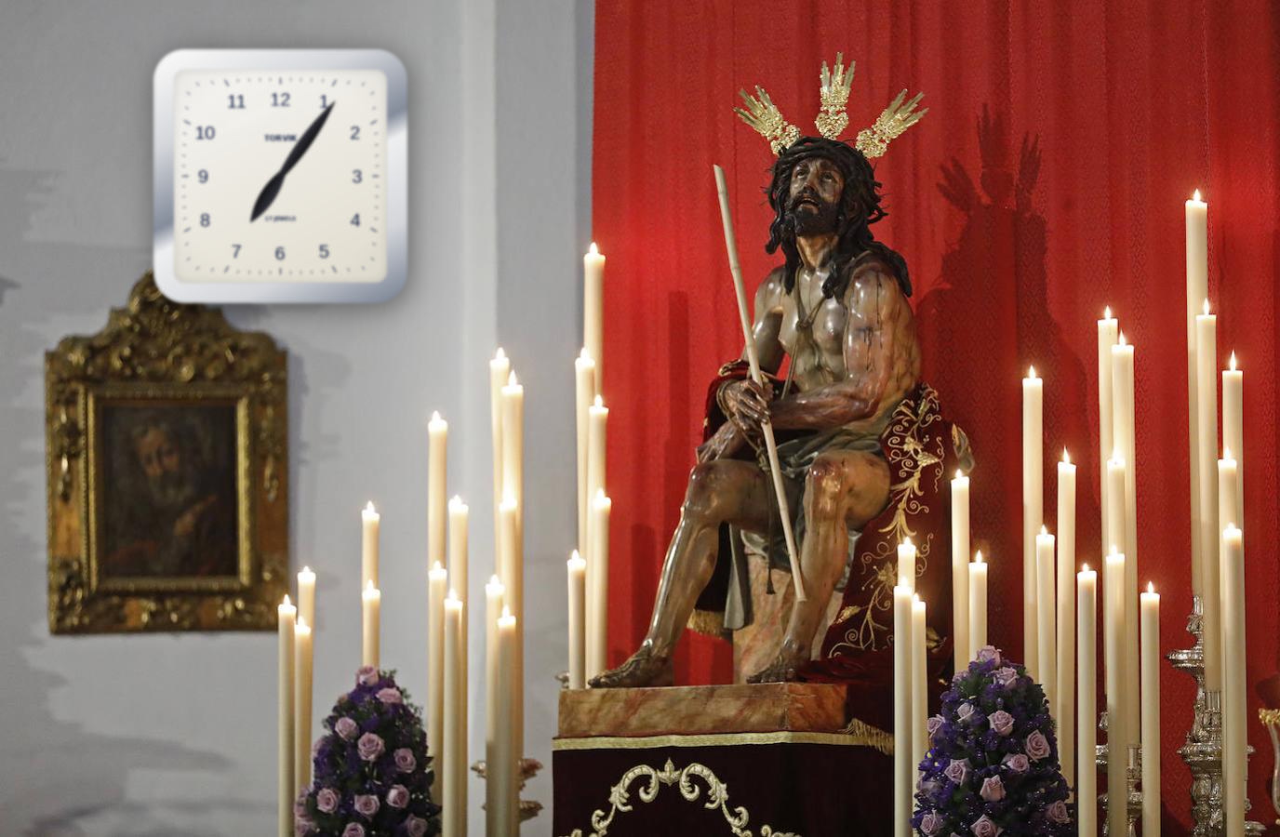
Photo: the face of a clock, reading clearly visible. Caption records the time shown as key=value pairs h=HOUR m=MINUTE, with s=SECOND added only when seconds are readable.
h=7 m=6
